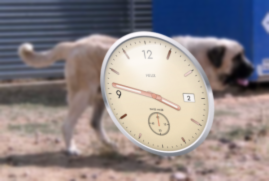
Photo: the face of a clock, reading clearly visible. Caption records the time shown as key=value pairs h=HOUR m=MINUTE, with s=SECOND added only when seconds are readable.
h=3 m=47
